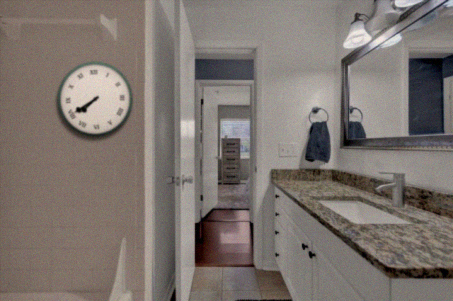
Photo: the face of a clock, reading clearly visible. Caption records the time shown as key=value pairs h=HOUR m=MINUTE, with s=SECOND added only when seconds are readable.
h=7 m=40
